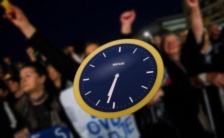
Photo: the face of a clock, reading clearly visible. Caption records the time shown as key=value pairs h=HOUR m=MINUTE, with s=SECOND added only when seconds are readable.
h=6 m=32
